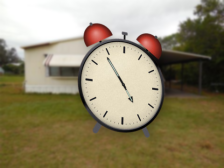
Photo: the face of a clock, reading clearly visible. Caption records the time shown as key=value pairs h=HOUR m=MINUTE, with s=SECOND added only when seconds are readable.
h=4 m=54
